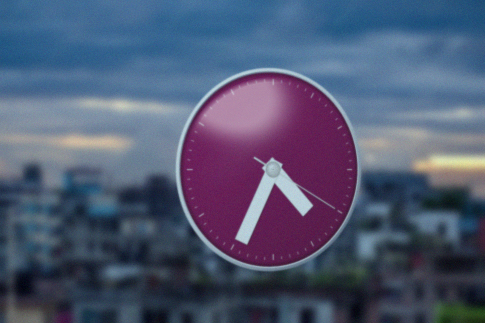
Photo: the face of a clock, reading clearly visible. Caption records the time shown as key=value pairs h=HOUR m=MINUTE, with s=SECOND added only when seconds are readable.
h=4 m=34 s=20
